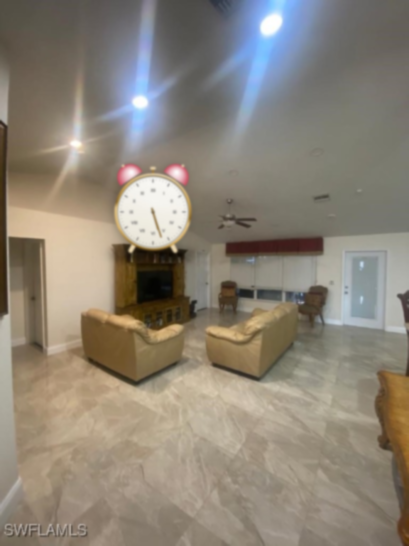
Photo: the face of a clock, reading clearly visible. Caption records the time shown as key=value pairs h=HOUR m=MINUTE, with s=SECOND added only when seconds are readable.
h=5 m=27
